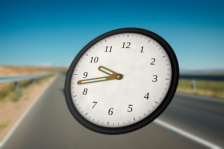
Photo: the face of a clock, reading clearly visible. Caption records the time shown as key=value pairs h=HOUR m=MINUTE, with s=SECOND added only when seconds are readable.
h=9 m=43
